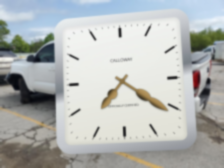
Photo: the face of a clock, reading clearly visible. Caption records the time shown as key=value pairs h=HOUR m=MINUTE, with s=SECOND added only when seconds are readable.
h=7 m=21
